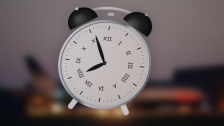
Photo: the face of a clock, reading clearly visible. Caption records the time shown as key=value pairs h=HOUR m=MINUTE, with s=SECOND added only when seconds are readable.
h=7 m=56
